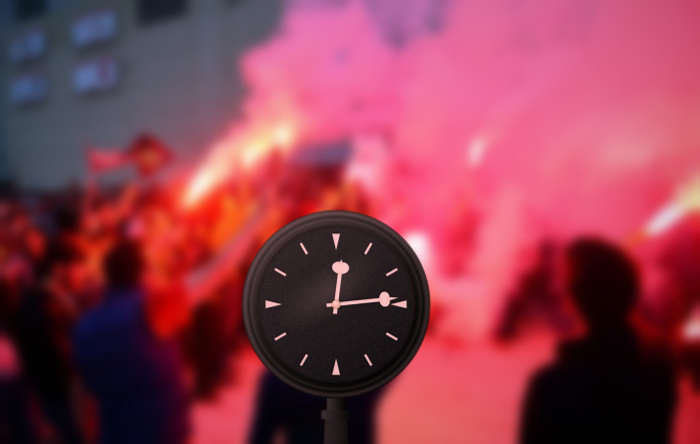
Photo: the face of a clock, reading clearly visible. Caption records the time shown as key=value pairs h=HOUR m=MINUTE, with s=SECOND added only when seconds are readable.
h=12 m=14
